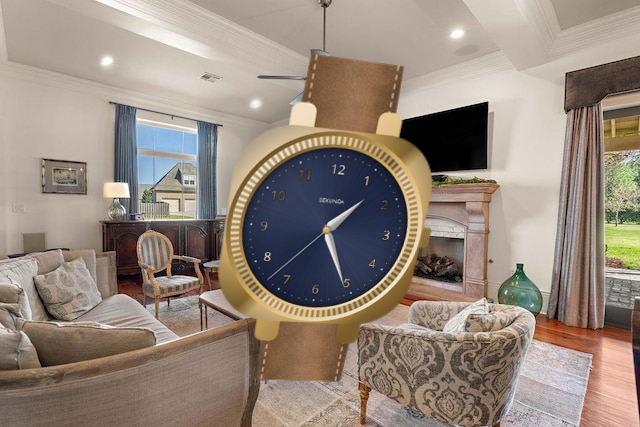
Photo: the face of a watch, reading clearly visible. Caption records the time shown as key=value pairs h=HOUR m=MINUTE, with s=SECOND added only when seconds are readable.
h=1 m=25 s=37
